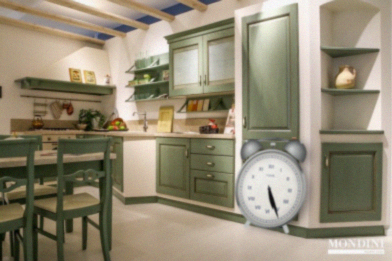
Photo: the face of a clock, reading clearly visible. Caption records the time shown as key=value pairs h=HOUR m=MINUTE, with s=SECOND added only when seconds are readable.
h=5 m=26
